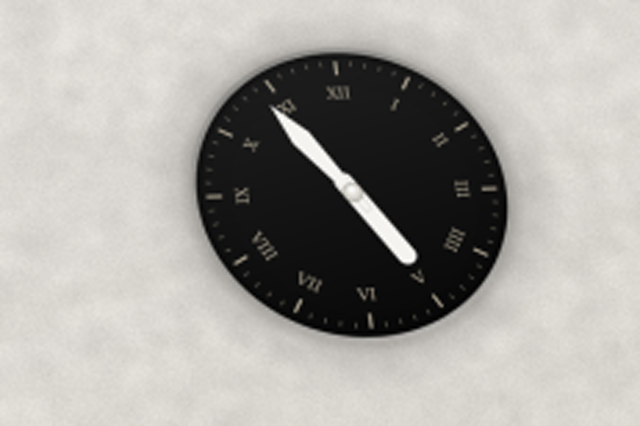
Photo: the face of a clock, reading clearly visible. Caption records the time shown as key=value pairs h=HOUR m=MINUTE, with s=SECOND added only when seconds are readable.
h=4 m=54
